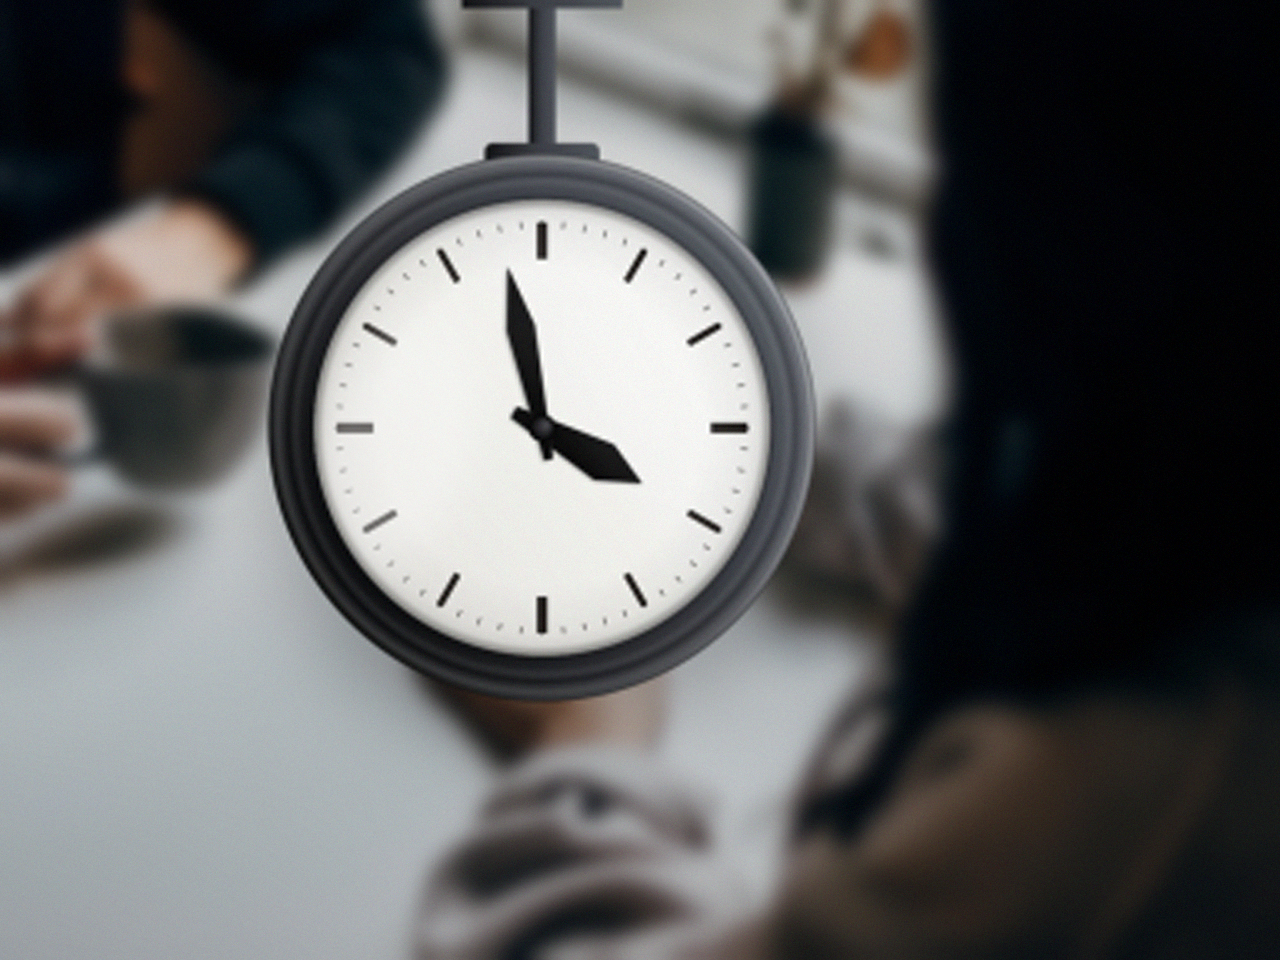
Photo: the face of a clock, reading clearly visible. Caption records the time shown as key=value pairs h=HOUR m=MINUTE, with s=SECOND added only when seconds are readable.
h=3 m=58
